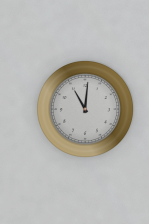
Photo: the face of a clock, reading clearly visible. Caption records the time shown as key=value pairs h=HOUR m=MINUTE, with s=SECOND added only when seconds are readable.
h=11 m=1
